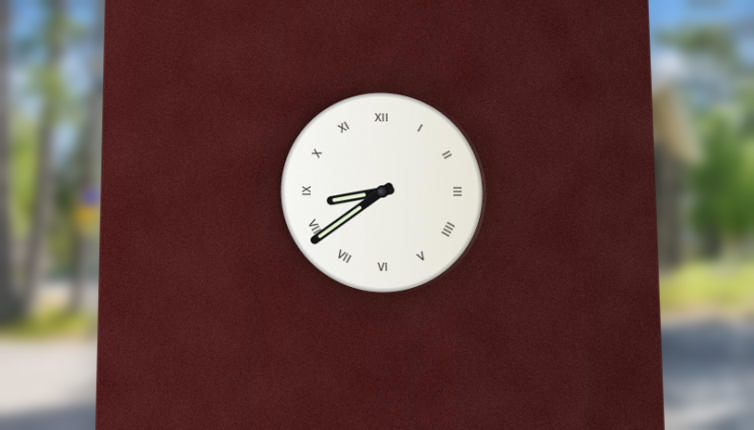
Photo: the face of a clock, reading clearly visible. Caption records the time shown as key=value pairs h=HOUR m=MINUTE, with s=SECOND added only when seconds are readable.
h=8 m=39
